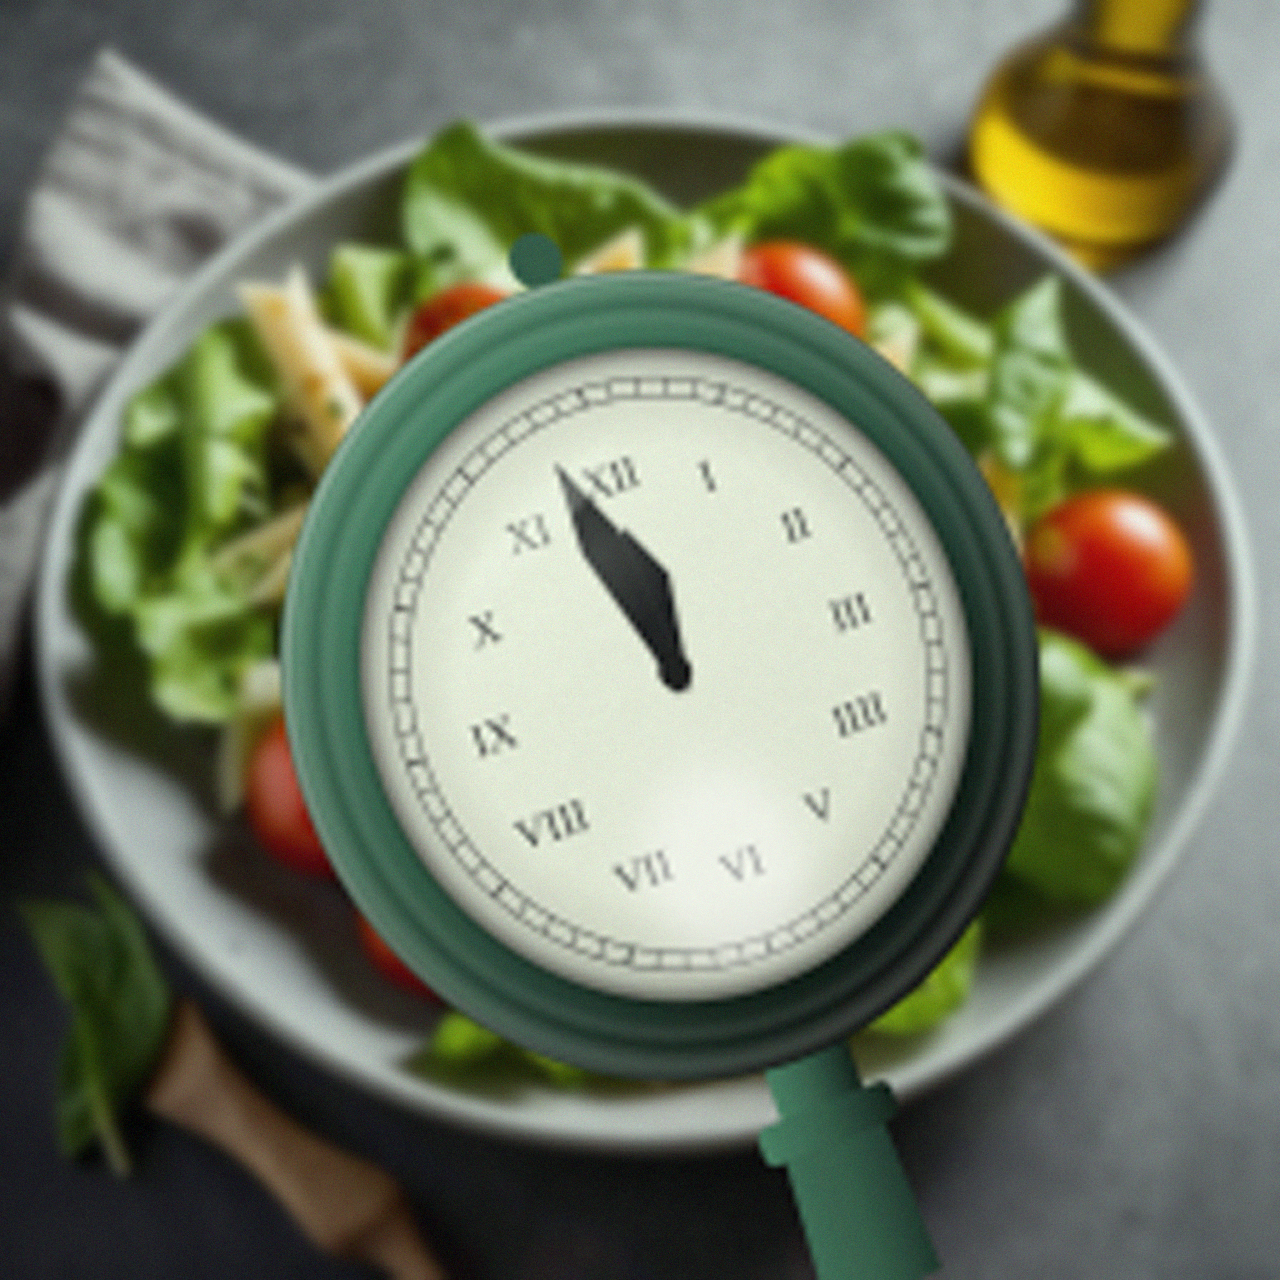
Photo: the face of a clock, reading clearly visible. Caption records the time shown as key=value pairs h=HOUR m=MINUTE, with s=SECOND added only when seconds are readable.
h=11 m=58
